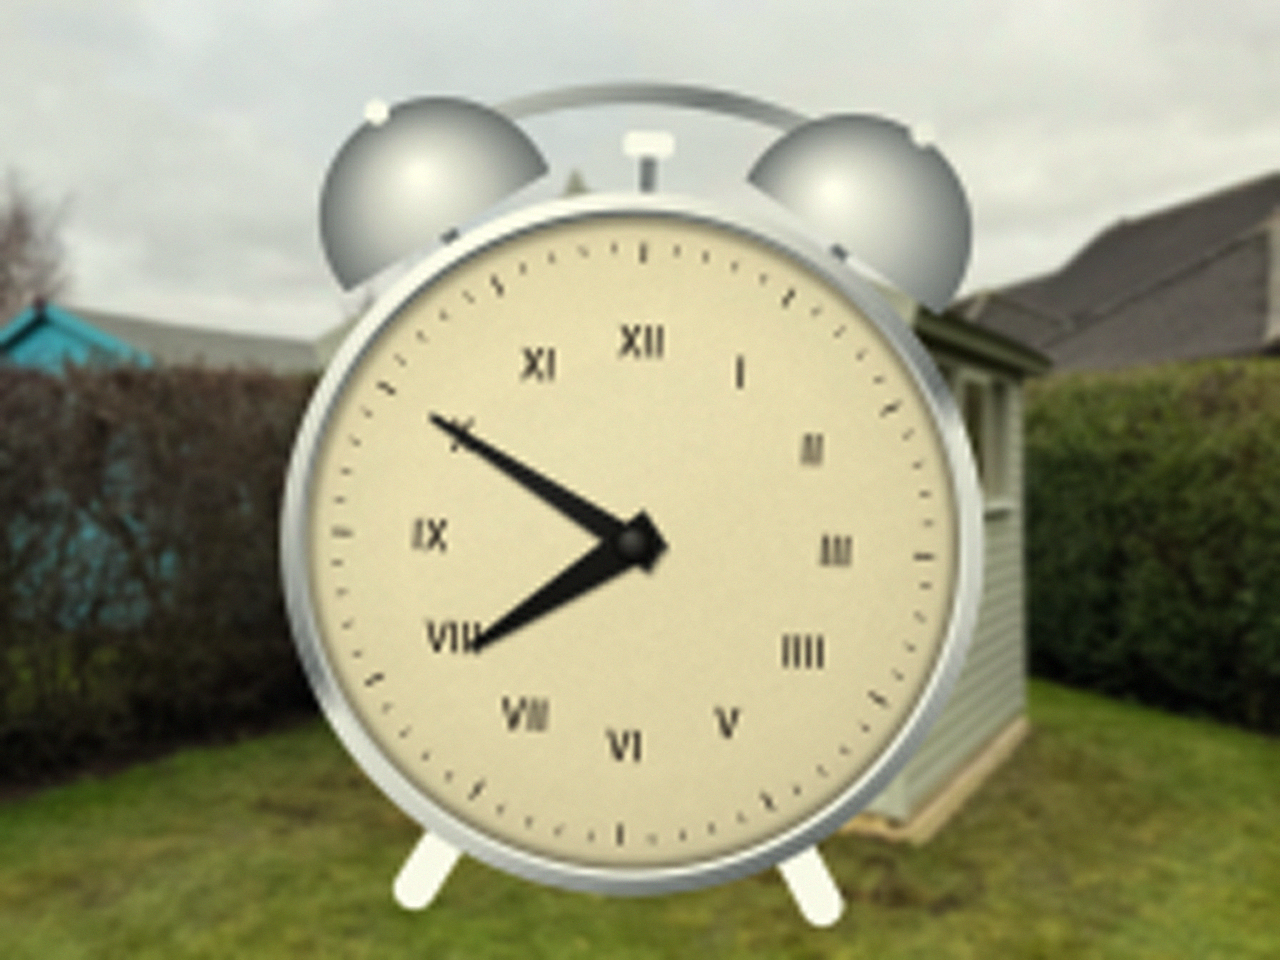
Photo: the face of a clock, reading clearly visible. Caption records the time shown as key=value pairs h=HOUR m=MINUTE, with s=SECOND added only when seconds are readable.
h=7 m=50
